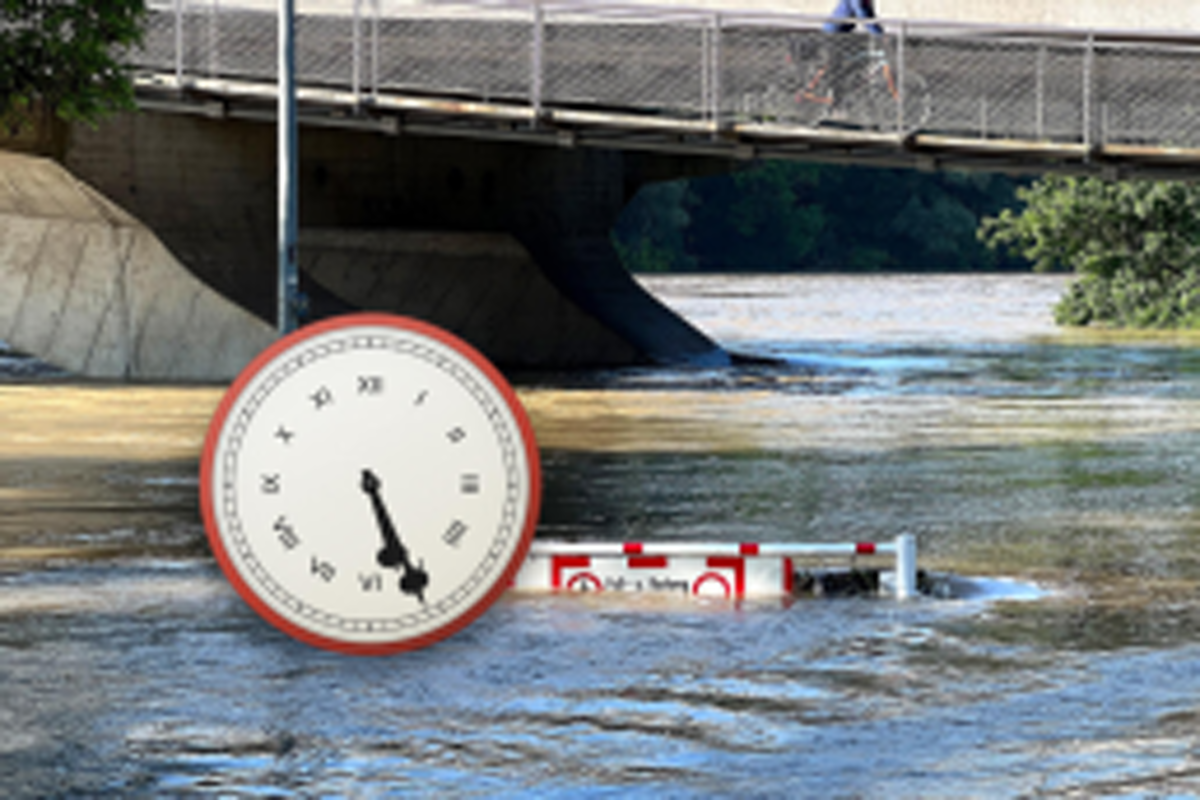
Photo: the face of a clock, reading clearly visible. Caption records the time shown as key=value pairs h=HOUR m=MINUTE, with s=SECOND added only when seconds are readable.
h=5 m=26
